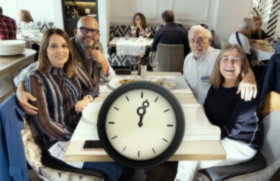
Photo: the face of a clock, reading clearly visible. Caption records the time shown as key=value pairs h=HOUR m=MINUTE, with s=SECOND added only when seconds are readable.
h=12 m=2
